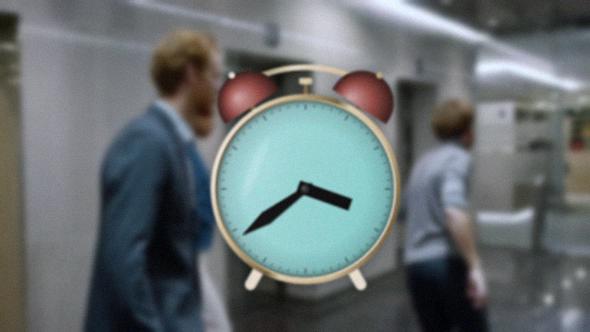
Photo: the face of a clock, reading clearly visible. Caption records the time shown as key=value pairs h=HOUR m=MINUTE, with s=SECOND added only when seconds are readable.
h=3 m=39
